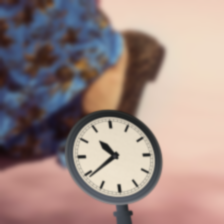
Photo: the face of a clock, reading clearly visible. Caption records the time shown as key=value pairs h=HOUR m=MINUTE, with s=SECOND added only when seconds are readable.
h=10 m=39
